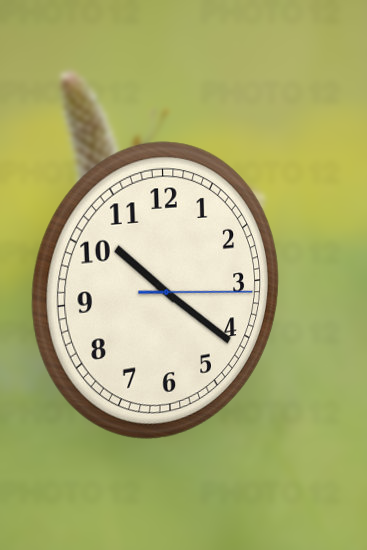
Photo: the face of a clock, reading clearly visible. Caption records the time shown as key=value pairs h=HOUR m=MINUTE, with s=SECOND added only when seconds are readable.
h=10 m=21 s=16
